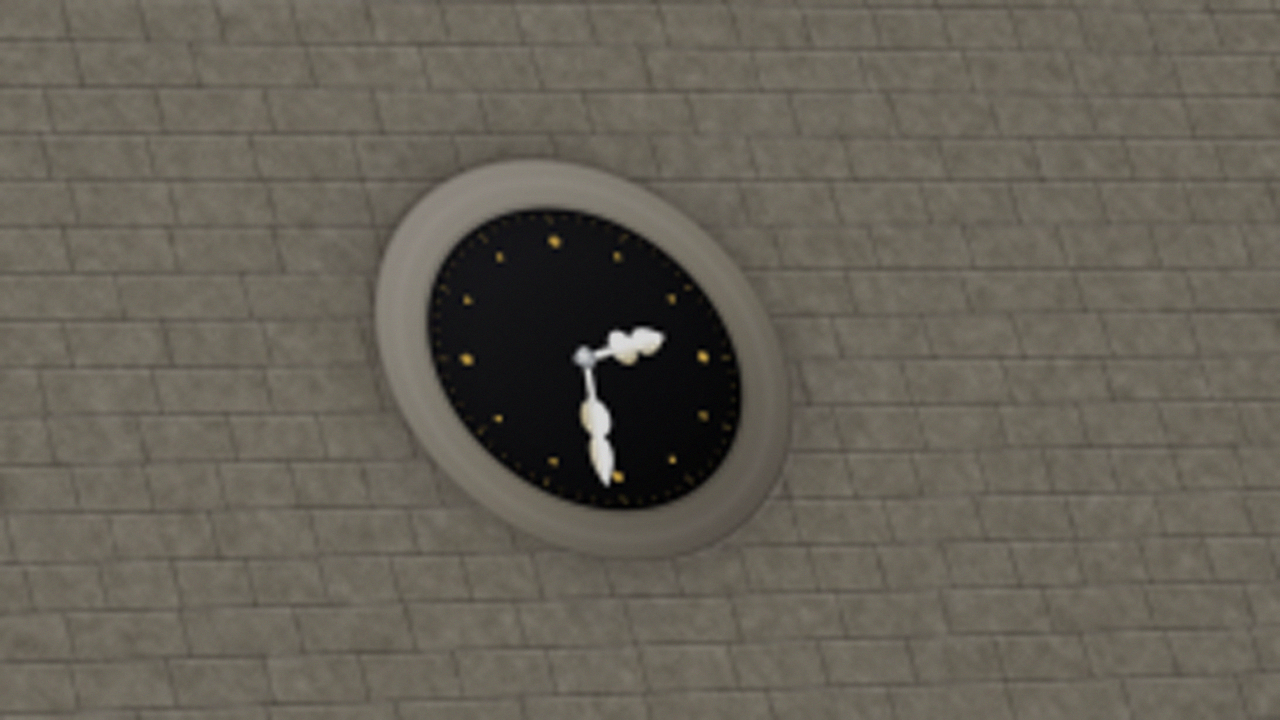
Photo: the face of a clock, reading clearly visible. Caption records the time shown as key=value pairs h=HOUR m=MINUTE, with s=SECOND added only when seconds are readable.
h=2 m=31
